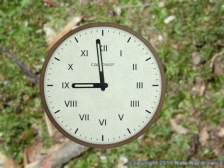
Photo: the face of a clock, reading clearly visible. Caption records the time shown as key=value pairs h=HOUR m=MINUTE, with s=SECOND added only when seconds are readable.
h=8 m=59
